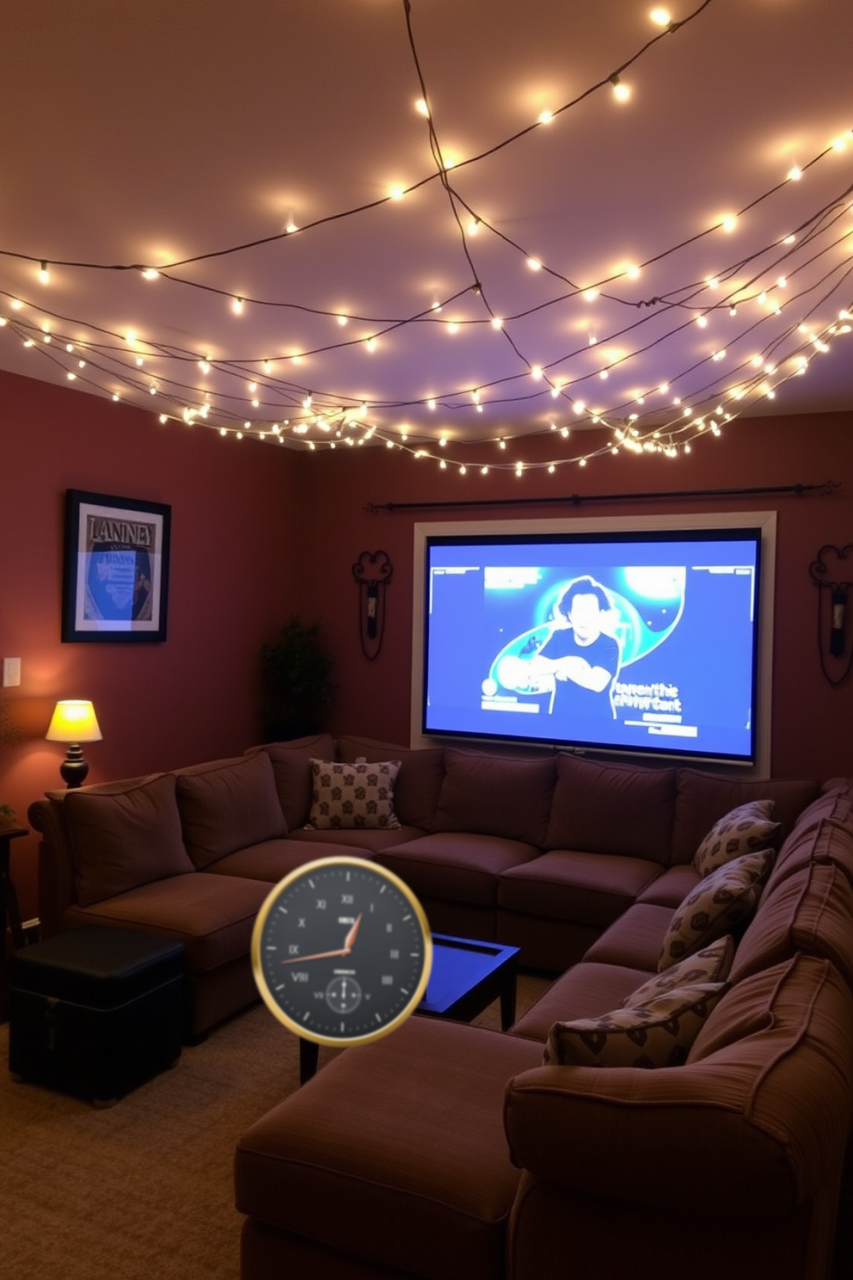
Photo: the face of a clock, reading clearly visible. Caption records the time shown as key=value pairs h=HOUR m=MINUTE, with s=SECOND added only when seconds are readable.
h=12 m=43
